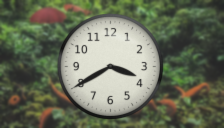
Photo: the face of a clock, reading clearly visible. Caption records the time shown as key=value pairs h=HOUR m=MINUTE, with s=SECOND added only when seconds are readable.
h=3 m=40
